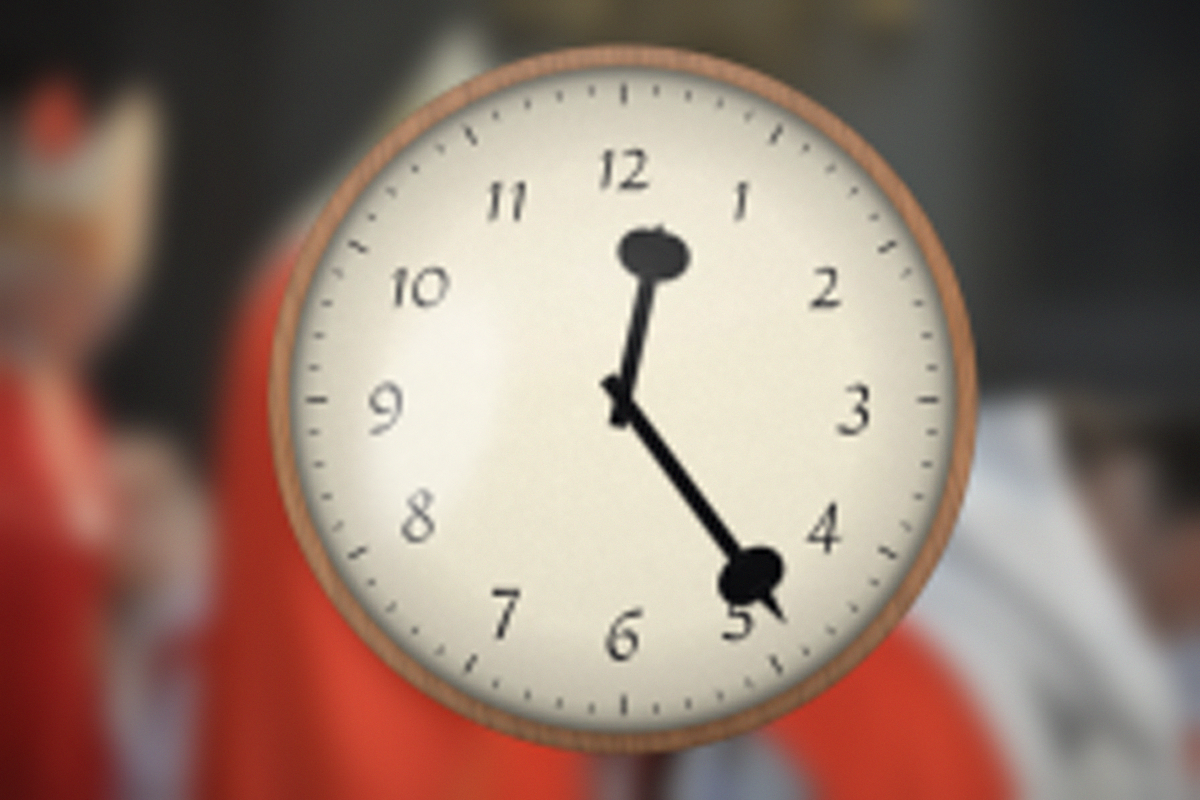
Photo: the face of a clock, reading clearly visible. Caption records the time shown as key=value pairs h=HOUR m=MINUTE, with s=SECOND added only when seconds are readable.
h=12 m=24
